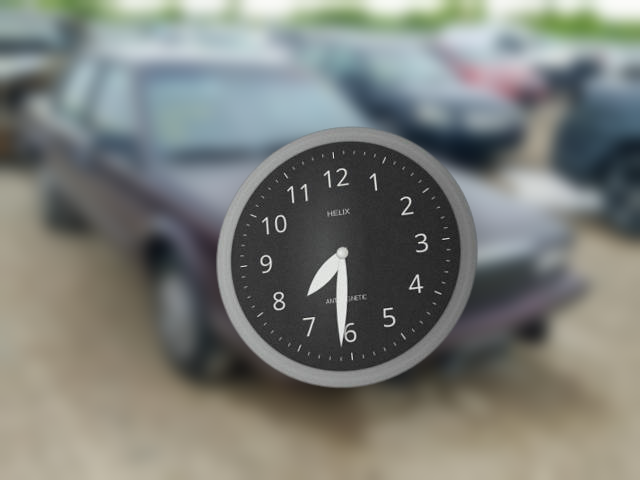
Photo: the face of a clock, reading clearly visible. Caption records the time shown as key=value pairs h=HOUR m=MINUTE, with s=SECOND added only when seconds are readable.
h=7 m=31
